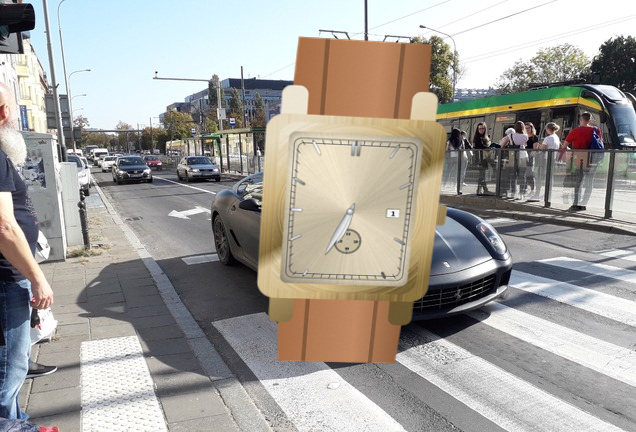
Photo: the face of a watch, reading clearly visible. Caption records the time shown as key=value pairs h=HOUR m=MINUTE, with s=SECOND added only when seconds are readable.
h=6 m=34
